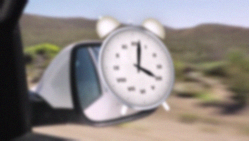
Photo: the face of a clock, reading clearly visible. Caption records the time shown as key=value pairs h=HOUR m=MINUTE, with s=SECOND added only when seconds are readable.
h=4 m=2
